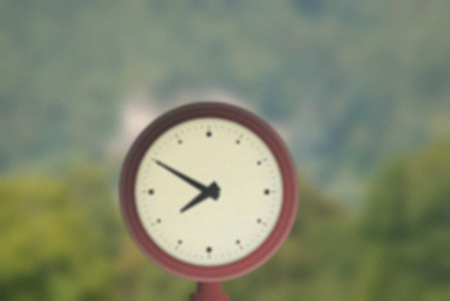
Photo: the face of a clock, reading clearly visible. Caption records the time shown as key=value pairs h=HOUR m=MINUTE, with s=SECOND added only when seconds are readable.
h=7 m=50
